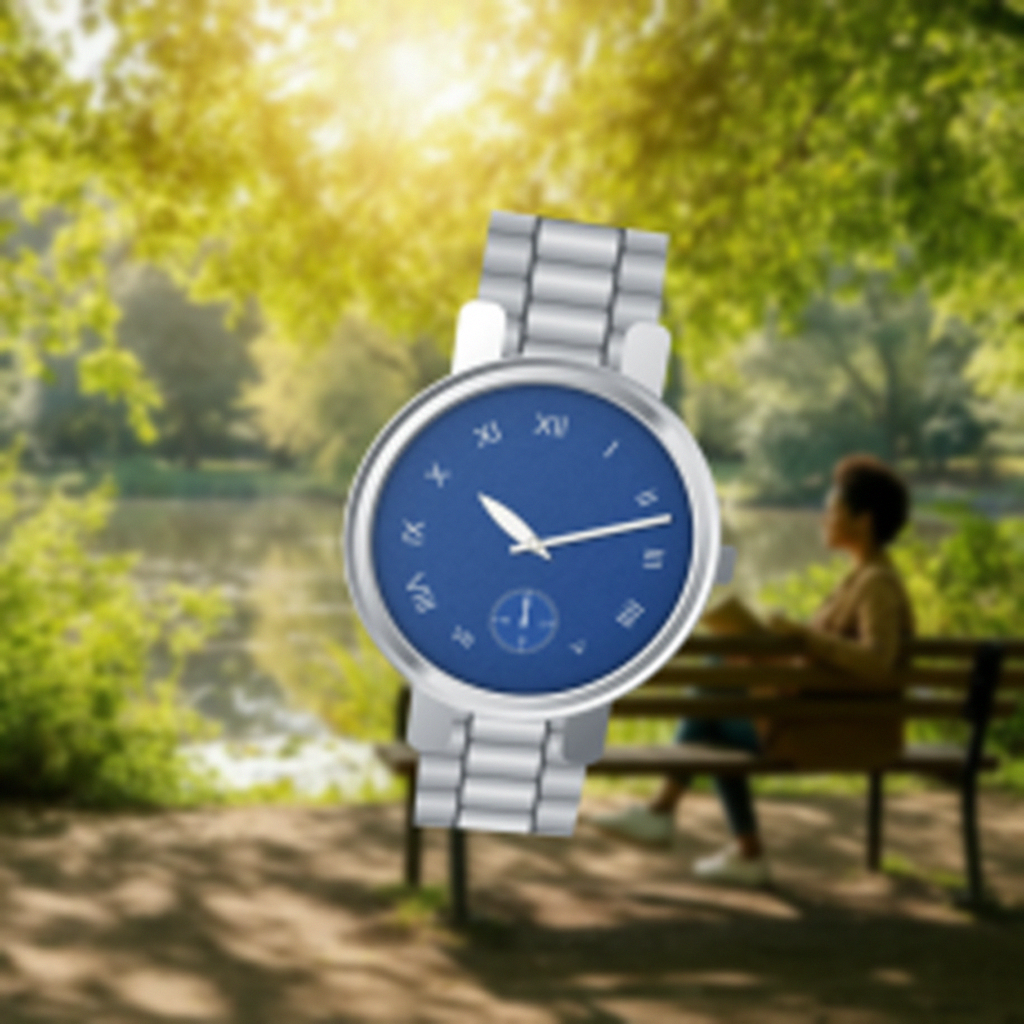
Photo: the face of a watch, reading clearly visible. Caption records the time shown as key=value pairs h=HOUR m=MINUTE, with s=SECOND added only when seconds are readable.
h=10 m=12
